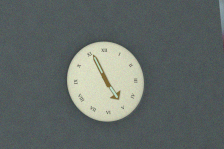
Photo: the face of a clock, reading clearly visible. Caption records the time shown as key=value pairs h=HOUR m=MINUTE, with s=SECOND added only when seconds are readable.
h=4 m=56
